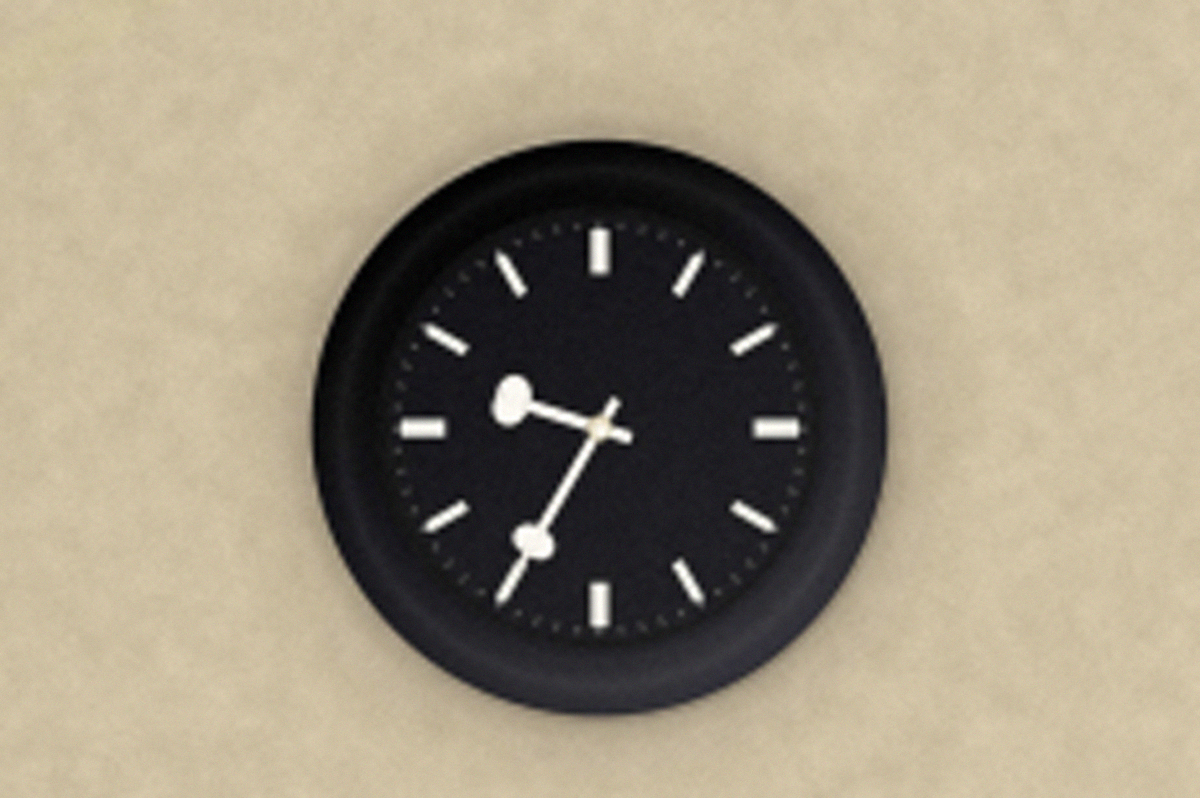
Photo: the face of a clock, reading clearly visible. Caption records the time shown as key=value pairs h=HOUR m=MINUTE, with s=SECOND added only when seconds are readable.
h=9 m=35
